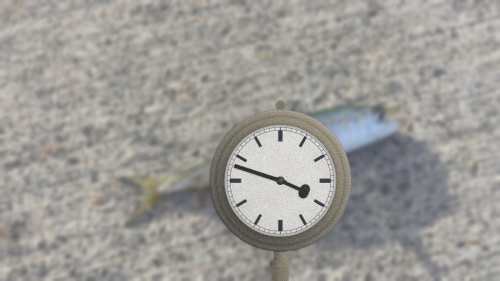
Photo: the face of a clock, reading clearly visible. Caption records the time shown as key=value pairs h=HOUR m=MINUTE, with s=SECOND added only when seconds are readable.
h=3 m=48
